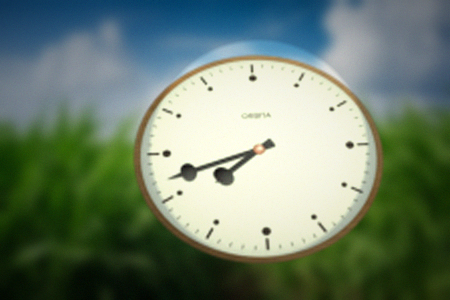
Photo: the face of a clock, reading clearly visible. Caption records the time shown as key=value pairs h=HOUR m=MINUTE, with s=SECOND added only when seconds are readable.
h=7 m=42
